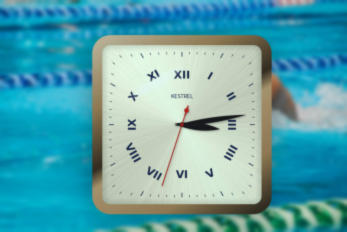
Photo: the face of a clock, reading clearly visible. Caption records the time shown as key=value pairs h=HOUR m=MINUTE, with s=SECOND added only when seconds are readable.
h=3 m=13 s=33
